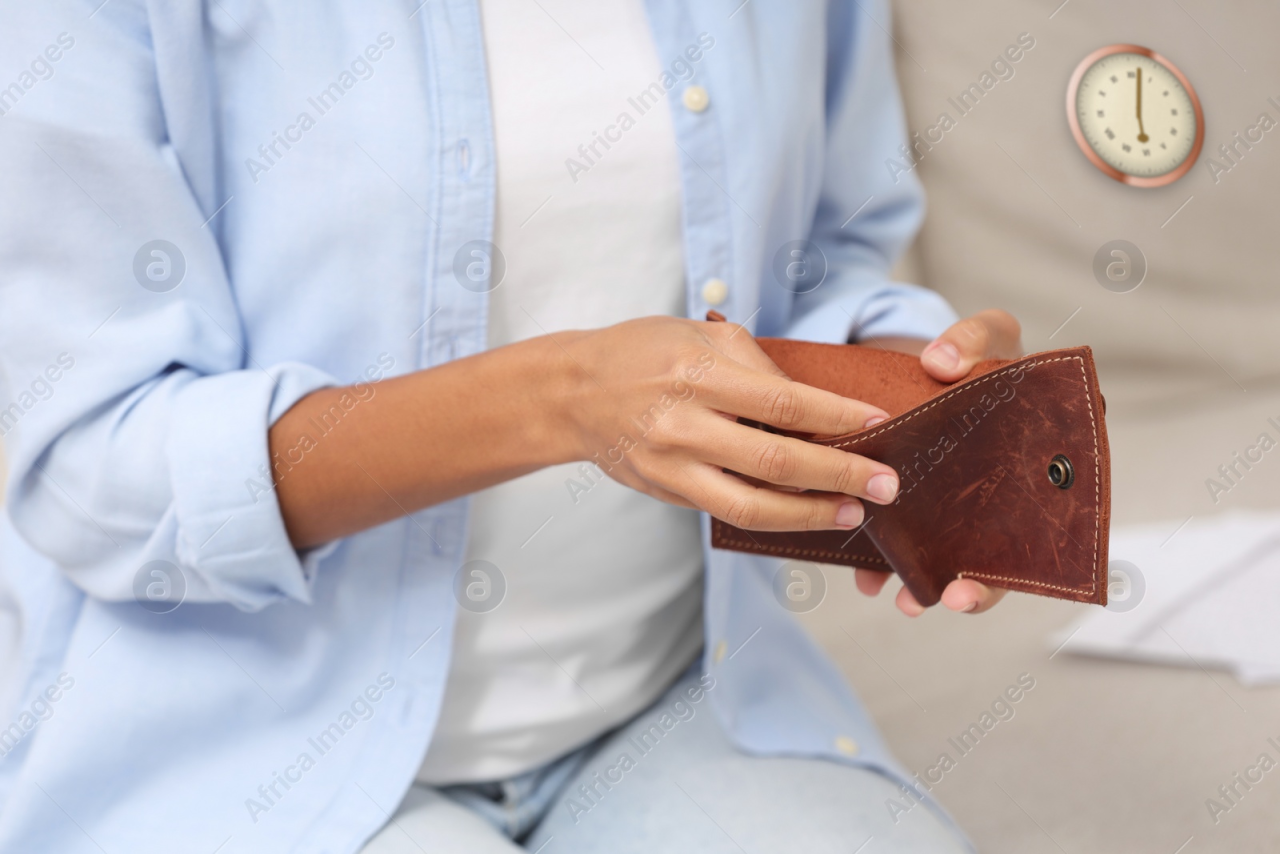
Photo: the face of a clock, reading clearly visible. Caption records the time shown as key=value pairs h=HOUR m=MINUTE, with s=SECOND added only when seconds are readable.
h=6 m=2
